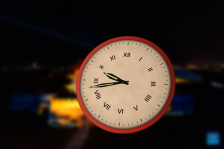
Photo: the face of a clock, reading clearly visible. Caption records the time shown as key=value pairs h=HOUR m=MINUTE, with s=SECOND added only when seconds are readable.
h=9 m=43
